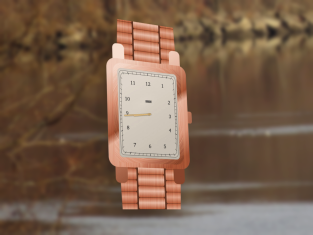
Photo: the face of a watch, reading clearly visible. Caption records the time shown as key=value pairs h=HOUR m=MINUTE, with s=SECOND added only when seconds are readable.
h=8 m=44
